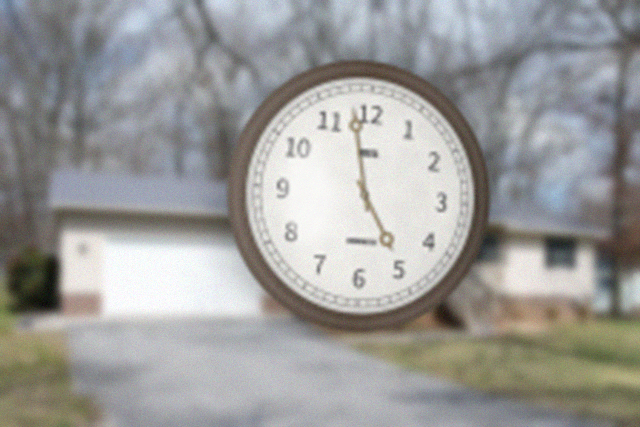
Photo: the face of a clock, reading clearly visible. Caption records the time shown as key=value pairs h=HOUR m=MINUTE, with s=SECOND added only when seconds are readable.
h=4 m=58
